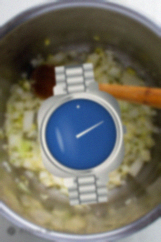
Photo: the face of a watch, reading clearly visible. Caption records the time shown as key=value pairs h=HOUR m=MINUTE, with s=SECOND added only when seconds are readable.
h=2 m=11
